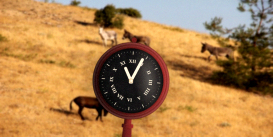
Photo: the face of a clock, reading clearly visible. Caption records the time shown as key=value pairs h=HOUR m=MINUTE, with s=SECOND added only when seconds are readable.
h=11 m=4
